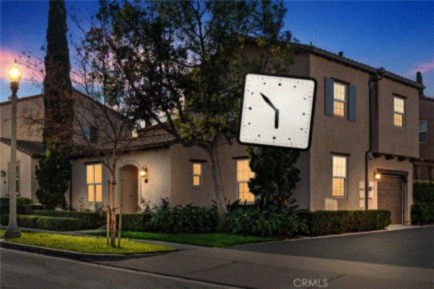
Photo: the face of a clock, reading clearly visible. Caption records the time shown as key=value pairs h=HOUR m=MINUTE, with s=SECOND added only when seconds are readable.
h=5 m=52
